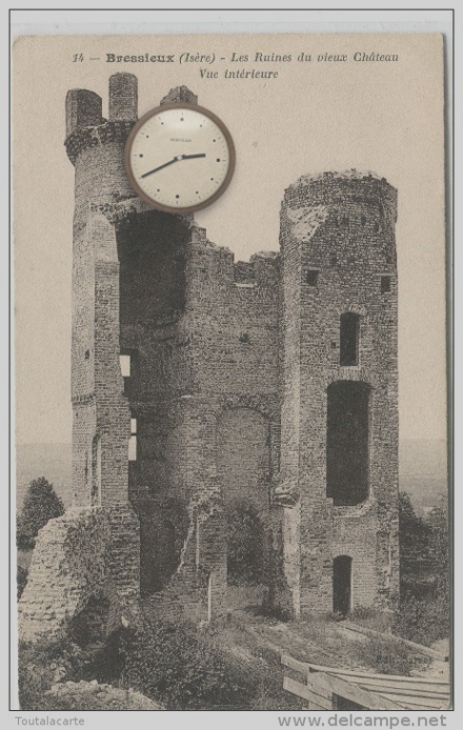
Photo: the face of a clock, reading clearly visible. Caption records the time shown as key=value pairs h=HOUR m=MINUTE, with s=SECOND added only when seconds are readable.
h=2 m=40
